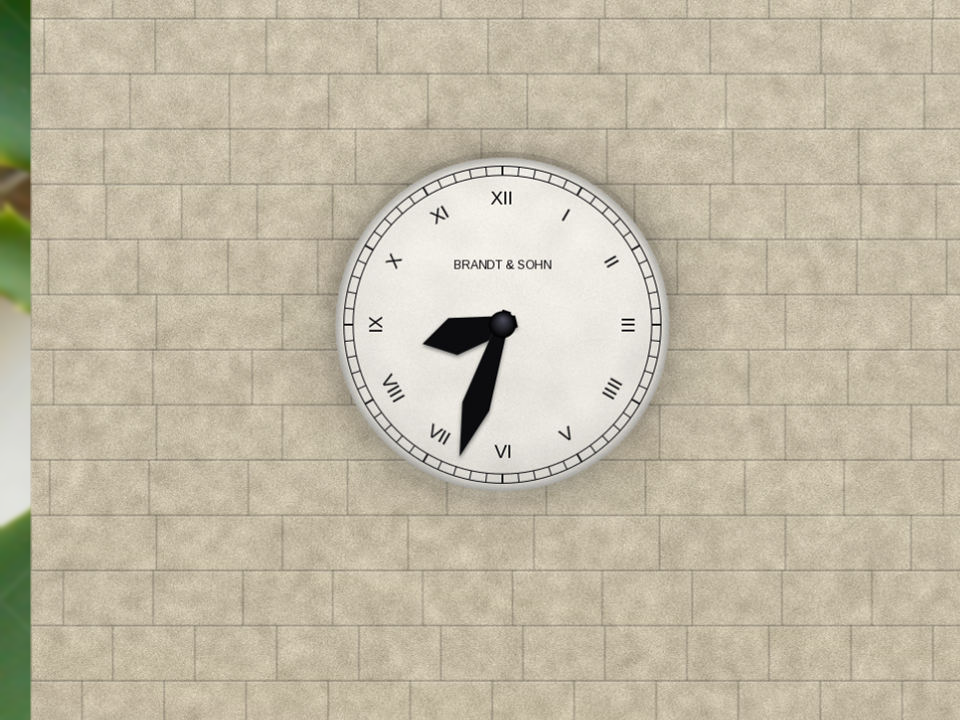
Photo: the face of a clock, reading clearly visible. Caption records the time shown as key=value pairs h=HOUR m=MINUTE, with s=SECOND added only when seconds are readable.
h=8 m=33
